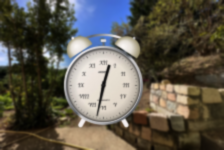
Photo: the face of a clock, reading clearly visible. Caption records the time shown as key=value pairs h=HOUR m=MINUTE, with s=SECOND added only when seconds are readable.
h=12 m=32
